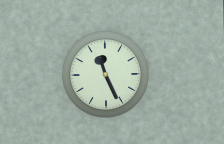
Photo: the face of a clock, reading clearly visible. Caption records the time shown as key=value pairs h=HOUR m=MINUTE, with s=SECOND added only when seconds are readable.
h=11 m=26
